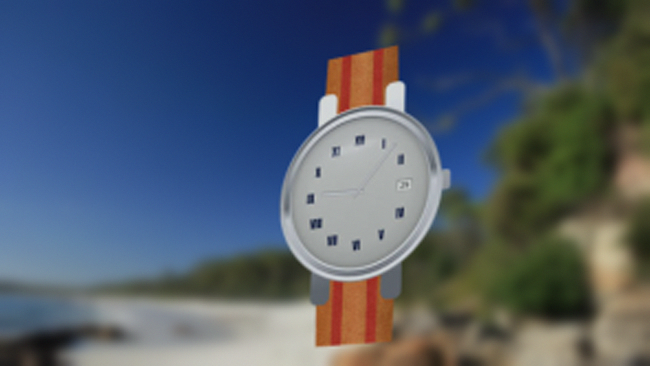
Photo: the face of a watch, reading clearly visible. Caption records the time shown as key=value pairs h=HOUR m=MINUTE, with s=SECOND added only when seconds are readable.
h=9 m=7
